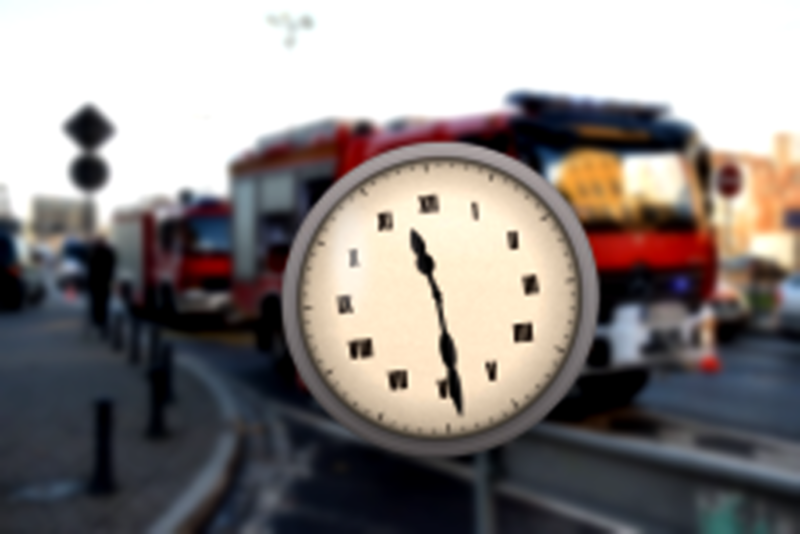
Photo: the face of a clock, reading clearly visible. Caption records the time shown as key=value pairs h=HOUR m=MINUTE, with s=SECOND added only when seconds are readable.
h=11 m=29
